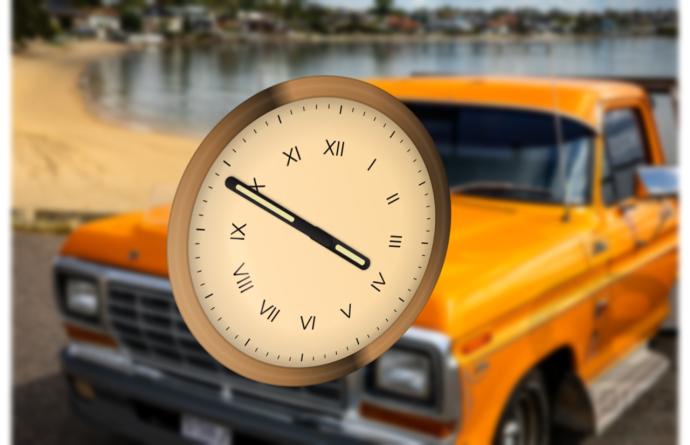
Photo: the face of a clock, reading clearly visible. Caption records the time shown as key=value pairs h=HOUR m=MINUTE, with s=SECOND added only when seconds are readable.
h=3 m=49
